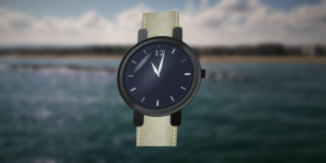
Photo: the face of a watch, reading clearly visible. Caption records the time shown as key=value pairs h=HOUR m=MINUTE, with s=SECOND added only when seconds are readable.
h=11 m=2
